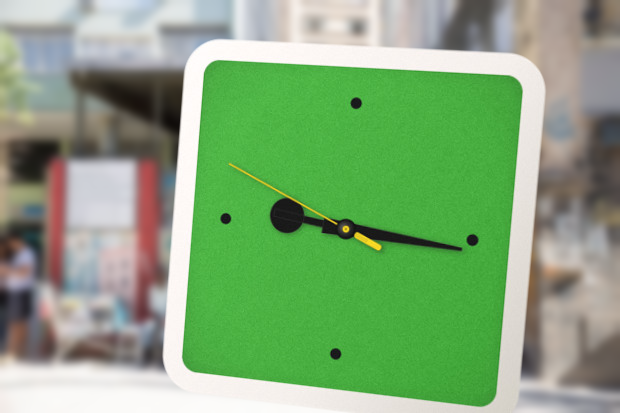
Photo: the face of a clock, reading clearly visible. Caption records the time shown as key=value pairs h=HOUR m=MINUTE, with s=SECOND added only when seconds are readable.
h=9 m=15 s=49
